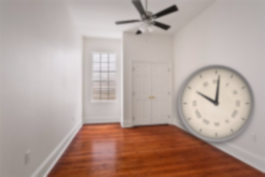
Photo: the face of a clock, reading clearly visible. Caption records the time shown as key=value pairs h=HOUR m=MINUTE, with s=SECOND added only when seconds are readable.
h=10 m=1
